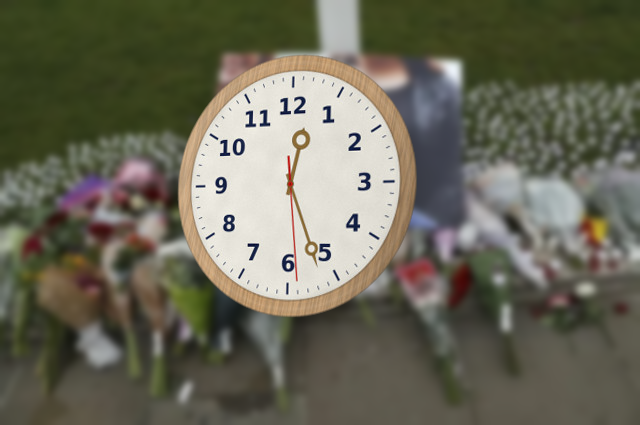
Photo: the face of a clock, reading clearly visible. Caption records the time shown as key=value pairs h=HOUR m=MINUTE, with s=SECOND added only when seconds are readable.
h=12 m=26 s=29
